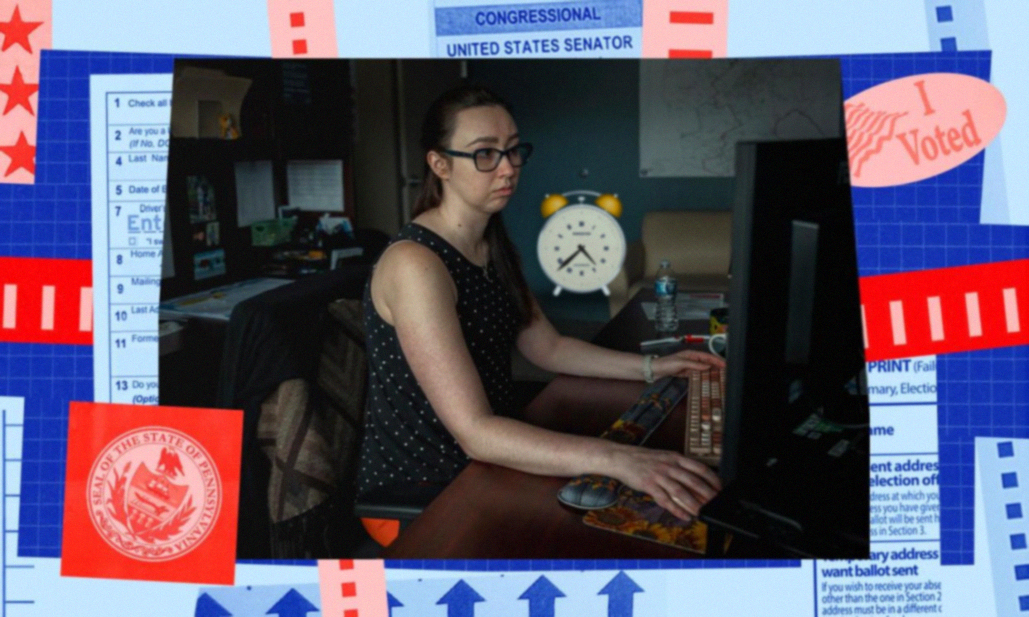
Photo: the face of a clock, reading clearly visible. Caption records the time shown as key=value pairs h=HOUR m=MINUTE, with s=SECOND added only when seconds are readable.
h=4 m=38
